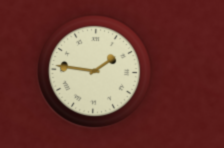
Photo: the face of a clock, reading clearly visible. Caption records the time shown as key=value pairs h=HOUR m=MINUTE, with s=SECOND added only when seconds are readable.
h=1 m=46
